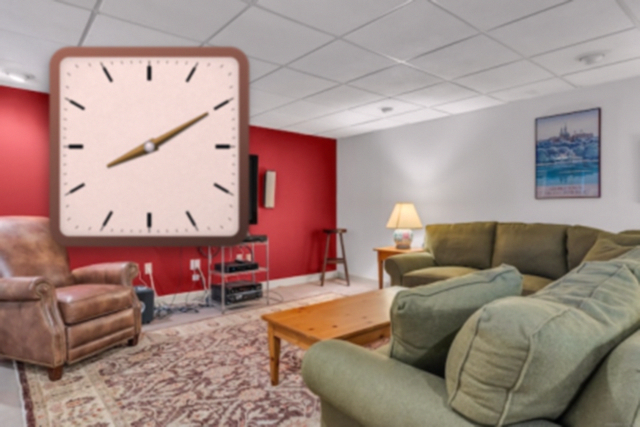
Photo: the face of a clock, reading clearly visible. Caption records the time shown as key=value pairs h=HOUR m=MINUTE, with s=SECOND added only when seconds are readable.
h=8 m=10
